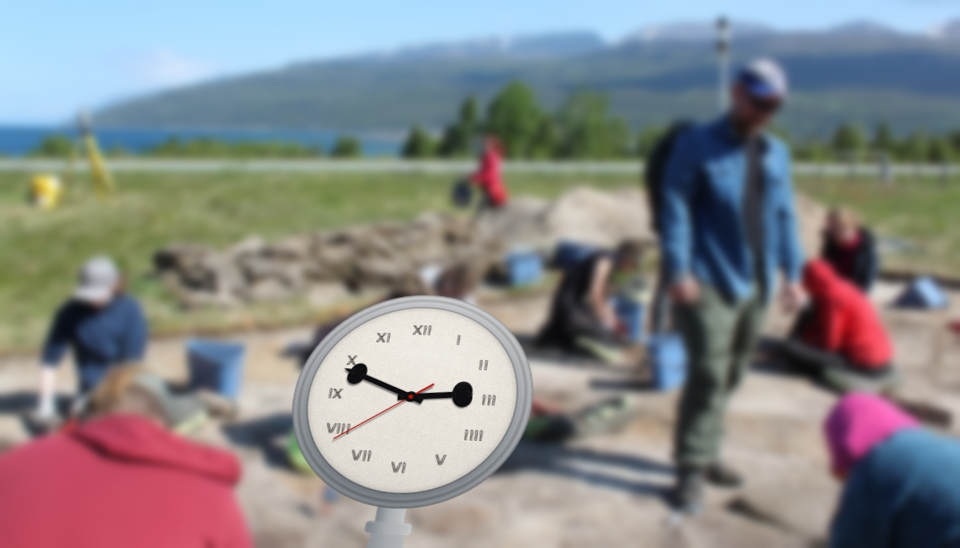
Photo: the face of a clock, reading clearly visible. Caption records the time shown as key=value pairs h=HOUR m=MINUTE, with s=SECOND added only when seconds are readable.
h=2 m=48 s=39
